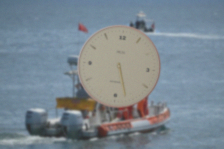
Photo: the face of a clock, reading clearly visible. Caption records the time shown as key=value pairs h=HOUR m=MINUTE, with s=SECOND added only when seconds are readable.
h=5 m=27
